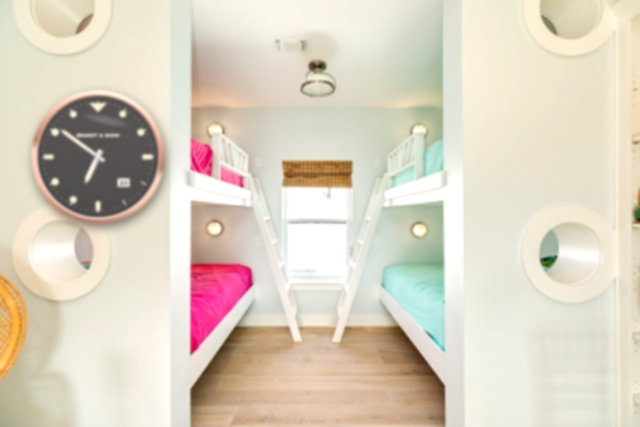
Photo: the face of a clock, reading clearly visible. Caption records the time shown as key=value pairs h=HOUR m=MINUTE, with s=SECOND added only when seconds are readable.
h=6 m=51
